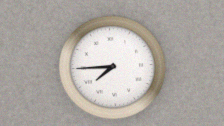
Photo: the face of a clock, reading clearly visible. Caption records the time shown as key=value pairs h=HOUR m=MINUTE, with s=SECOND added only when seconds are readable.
h=7 m=45
